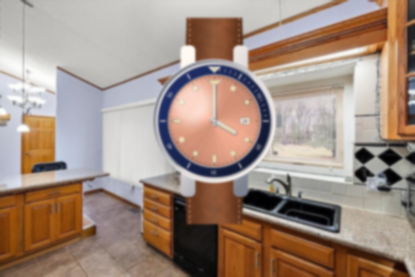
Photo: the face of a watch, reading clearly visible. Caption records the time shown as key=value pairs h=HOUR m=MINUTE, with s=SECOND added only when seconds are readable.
h=4 m=0
